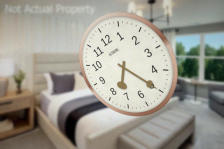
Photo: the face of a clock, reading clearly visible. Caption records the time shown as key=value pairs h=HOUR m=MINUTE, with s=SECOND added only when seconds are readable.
h=7 m=25
